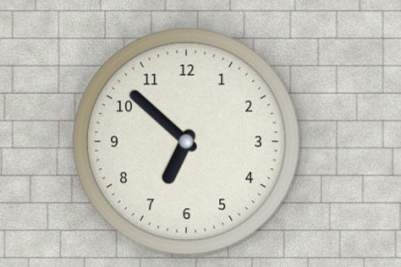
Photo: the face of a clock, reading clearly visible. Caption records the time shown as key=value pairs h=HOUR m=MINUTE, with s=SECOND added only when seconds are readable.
h=6 m=52
